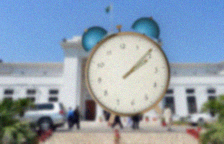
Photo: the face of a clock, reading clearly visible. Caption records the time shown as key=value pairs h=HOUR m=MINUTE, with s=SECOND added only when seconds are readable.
h=2 m=9
